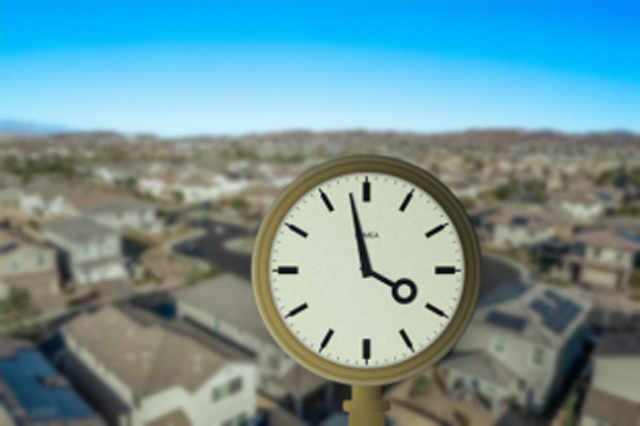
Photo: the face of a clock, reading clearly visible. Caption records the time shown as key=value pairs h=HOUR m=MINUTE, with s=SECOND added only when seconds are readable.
h=3 m=58
